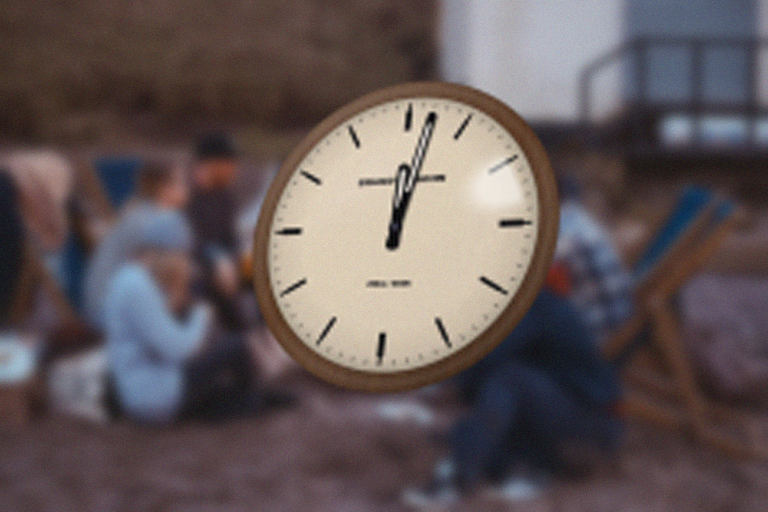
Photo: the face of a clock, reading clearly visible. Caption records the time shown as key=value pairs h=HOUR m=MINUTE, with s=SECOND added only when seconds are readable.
h=12 m=2
